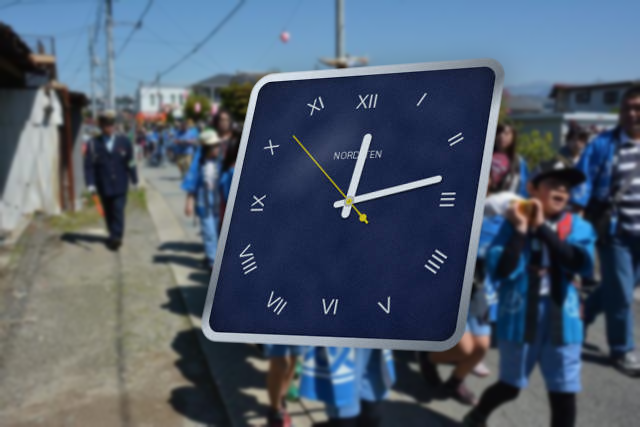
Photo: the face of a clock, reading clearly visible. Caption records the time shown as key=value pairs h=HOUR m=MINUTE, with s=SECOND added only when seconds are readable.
h=12 m=12 s=52
